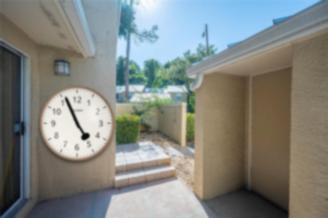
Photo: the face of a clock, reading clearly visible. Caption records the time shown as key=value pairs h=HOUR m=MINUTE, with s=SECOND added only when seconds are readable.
h=4 m=56
